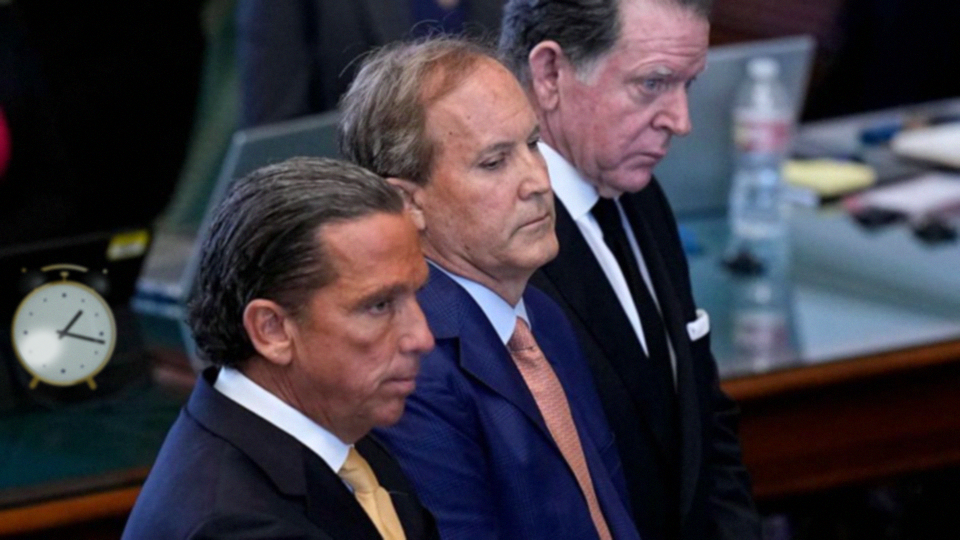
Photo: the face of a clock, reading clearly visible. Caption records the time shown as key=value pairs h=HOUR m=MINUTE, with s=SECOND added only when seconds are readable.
h=1 m=17
